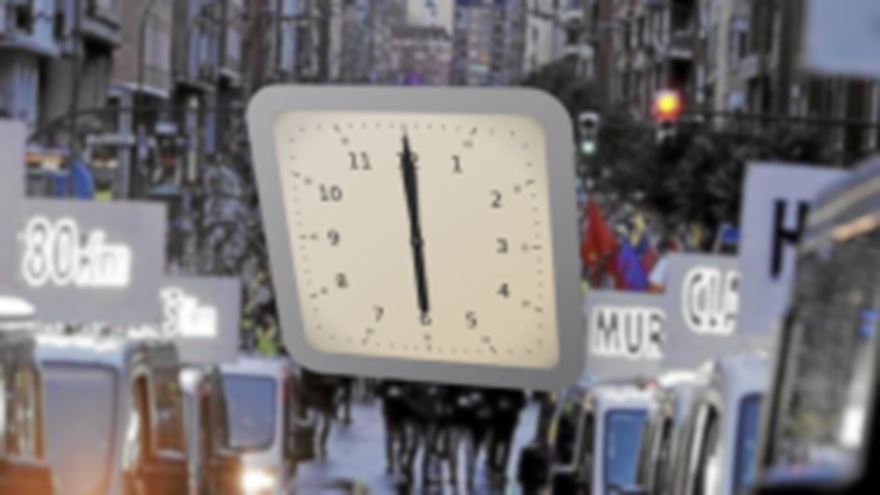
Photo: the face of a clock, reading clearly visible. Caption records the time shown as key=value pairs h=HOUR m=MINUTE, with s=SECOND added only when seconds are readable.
h=6 m=0
